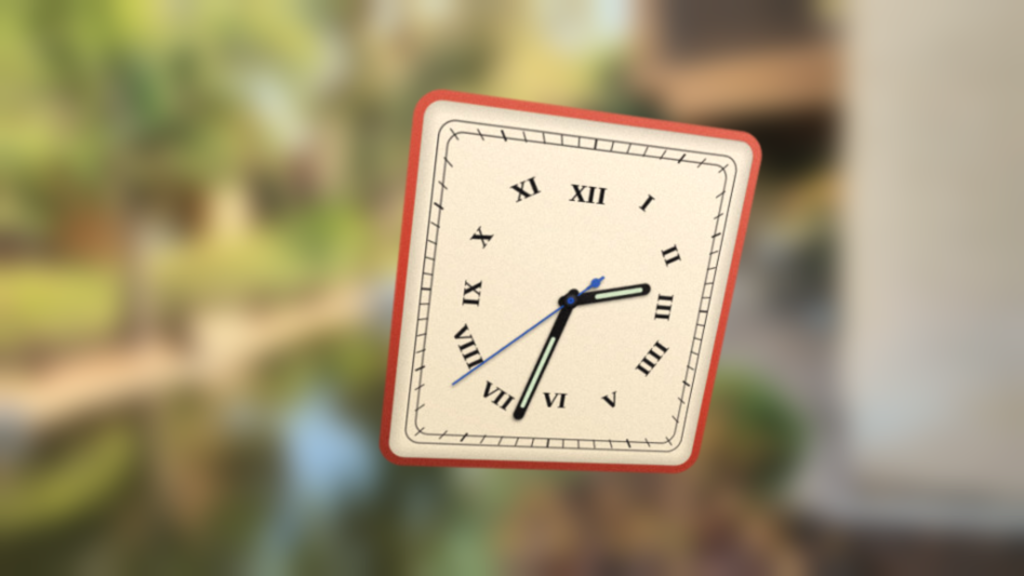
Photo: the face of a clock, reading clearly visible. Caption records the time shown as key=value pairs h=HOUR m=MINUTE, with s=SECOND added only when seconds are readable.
h=2 m=32 s=38
